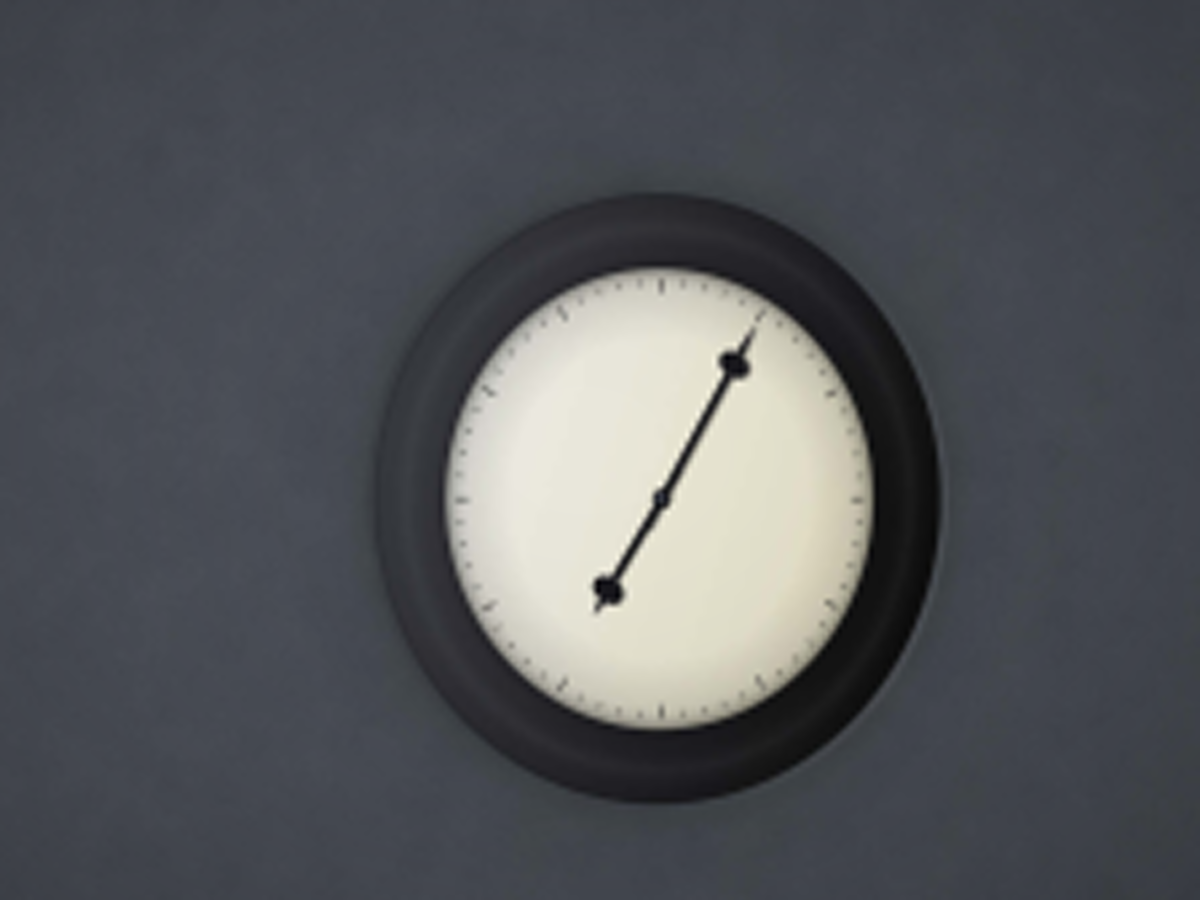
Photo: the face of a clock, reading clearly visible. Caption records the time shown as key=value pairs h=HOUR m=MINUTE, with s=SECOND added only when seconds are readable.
h=7 m=5
